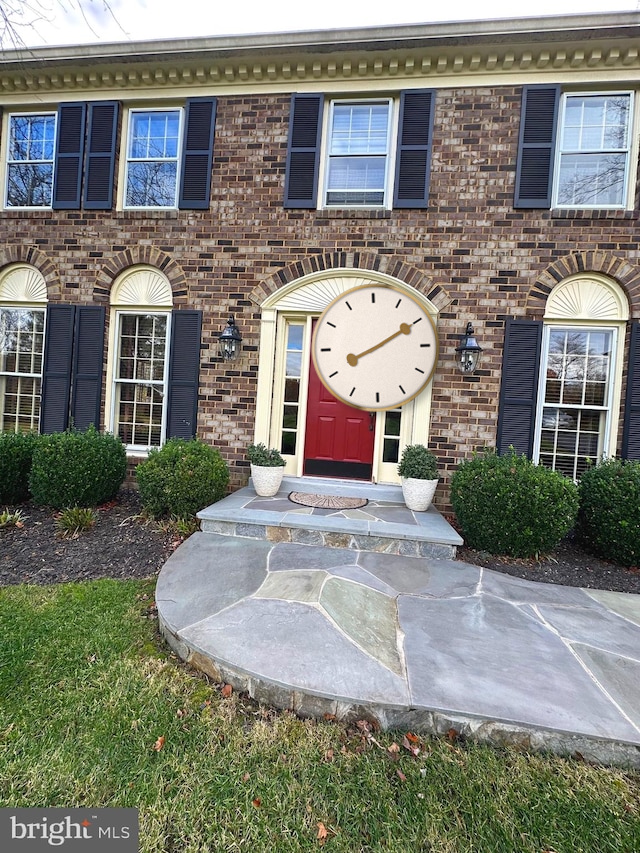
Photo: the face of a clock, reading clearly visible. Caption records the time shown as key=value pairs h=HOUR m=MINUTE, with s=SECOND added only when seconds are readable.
h=8 m=10
